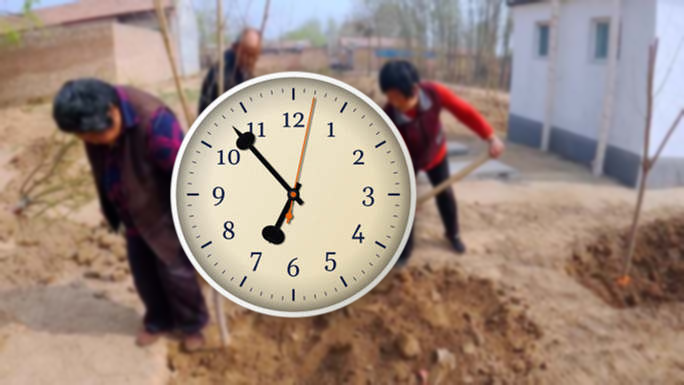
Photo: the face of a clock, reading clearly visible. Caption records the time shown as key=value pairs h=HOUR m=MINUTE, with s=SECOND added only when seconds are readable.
h=6 m=53 s=2
